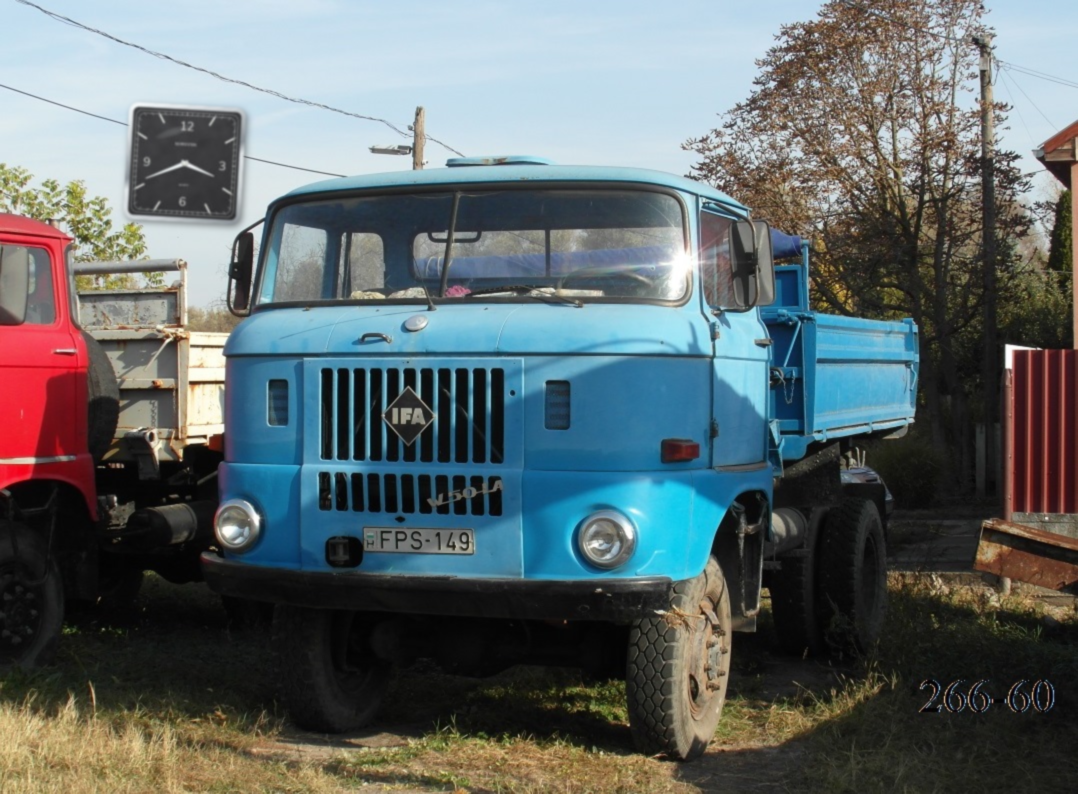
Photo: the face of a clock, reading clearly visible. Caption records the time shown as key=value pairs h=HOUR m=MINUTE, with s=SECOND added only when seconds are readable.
h=3 m=41
